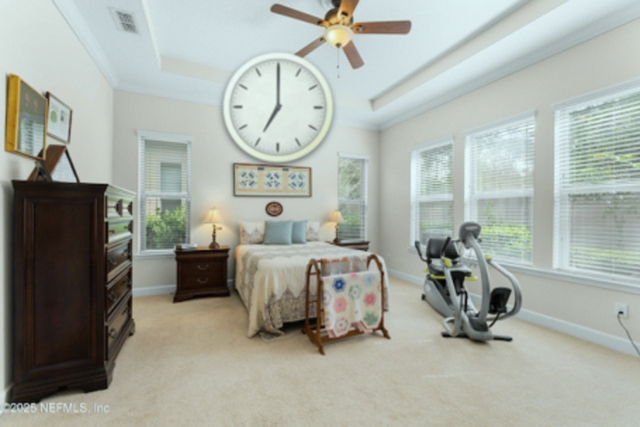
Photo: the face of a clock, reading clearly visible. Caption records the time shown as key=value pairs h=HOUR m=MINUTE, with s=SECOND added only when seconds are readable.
h=7 m=0
